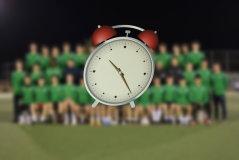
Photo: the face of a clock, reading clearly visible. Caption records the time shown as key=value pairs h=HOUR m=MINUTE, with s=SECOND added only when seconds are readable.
h=10 m=24
